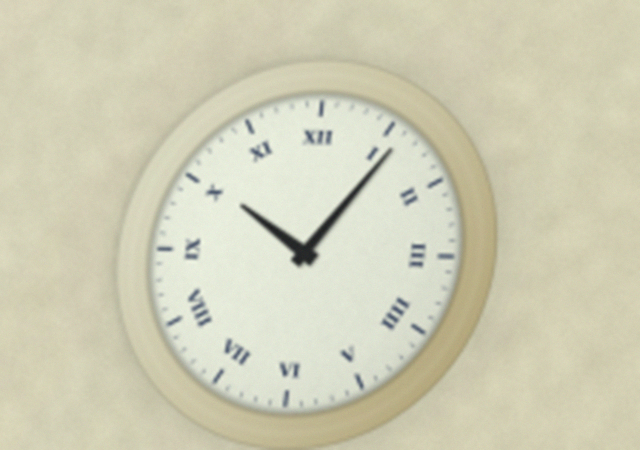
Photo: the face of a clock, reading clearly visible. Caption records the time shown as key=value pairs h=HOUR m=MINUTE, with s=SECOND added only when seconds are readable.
h=10 m=6
